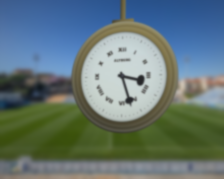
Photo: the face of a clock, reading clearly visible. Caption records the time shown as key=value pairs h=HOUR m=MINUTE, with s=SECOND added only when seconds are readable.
h=3 m=27
